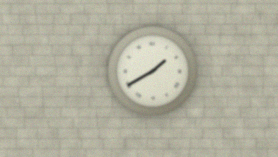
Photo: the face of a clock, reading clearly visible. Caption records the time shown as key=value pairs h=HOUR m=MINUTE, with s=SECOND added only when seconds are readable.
h=1 m=40
